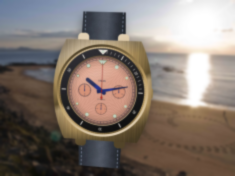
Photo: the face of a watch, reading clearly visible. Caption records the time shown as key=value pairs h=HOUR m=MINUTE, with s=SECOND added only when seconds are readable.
h=10 m=13
